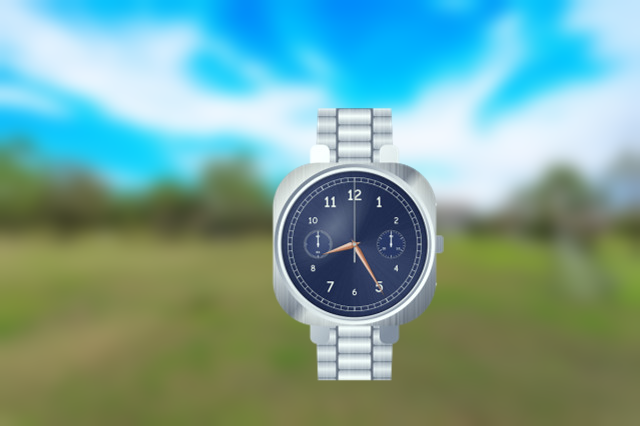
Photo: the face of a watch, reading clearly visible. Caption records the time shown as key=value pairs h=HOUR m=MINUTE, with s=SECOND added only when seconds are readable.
h=8 m=25
